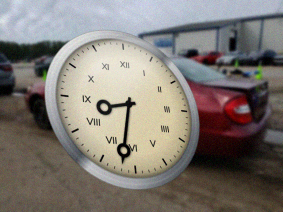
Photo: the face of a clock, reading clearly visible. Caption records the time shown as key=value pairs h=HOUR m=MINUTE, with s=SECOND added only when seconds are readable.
h=8 m=32
